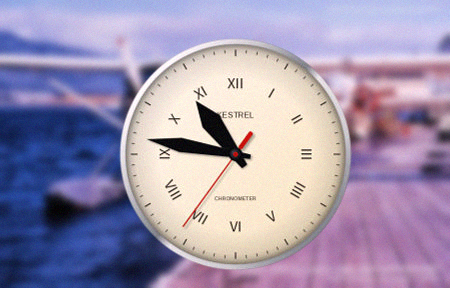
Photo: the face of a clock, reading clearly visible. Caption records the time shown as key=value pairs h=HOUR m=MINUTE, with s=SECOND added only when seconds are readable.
h=10 m=46 s=36
